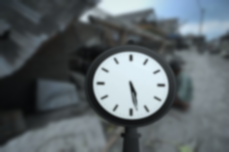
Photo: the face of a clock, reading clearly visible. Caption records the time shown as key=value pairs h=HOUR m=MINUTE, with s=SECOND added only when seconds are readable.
h=5 m=28
